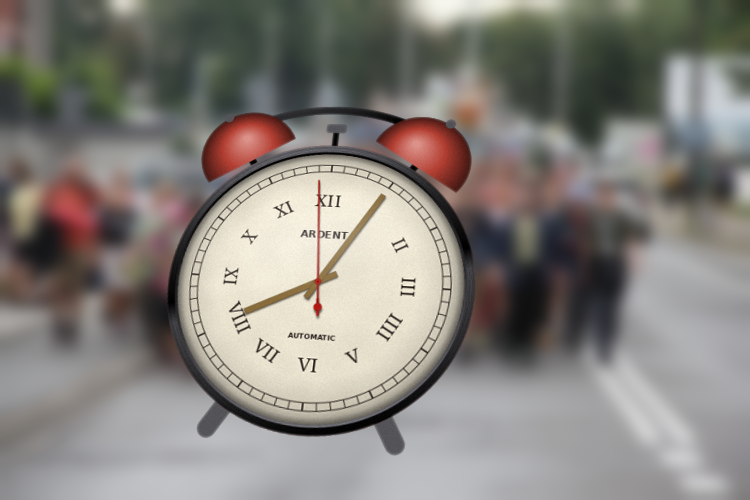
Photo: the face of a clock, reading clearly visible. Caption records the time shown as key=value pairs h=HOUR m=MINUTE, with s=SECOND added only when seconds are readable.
h=8 m=4 s=59
